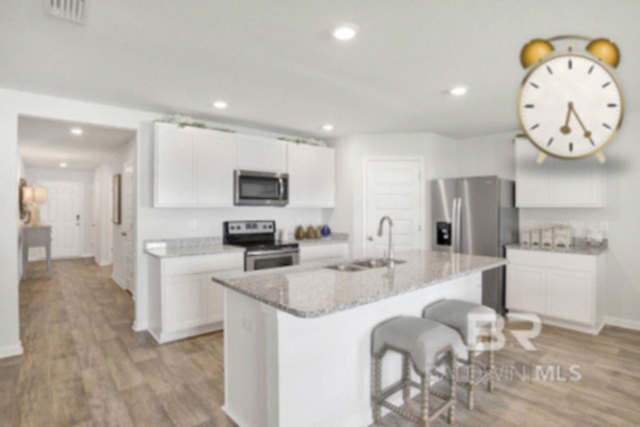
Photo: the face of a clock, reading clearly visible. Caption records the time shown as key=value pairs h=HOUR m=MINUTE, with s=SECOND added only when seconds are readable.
h=6 m=25
